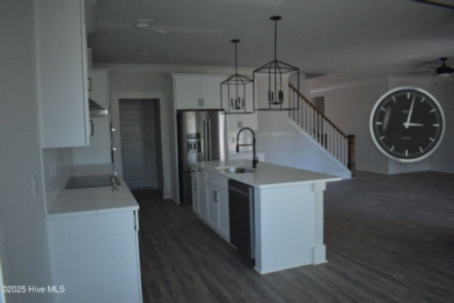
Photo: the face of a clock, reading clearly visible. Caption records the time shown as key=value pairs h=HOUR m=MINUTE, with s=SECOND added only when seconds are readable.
h=3 m=2
